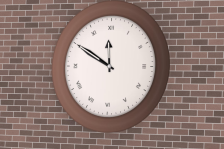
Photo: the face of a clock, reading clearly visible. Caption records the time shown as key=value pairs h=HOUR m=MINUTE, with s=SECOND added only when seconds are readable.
h=11 m=50
